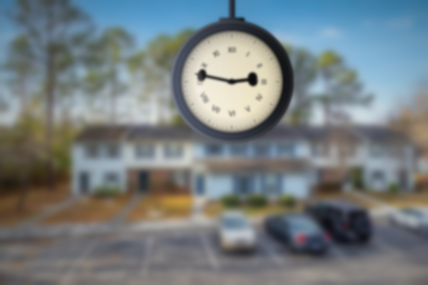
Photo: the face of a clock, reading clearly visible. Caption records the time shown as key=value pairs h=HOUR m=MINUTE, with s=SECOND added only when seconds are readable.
h=2 m=47
